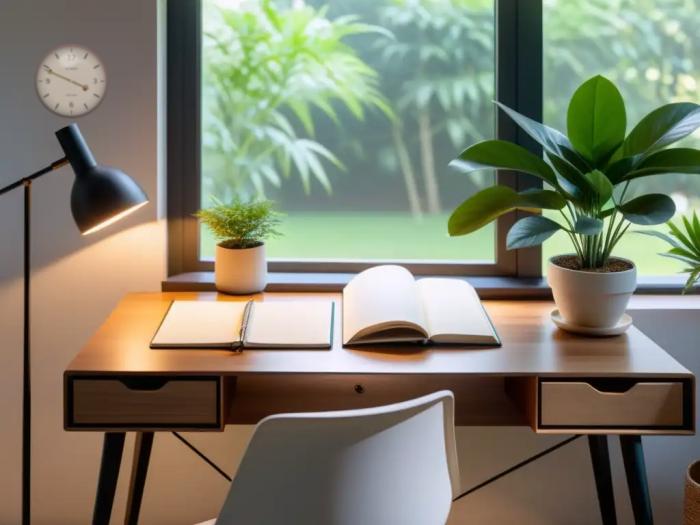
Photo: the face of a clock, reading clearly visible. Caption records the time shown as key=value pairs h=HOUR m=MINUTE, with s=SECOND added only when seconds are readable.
h=3 m=49
